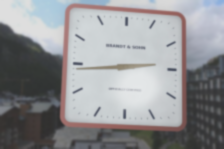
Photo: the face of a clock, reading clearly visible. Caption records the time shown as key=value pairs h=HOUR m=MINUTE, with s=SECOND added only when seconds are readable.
h=2 m=44
